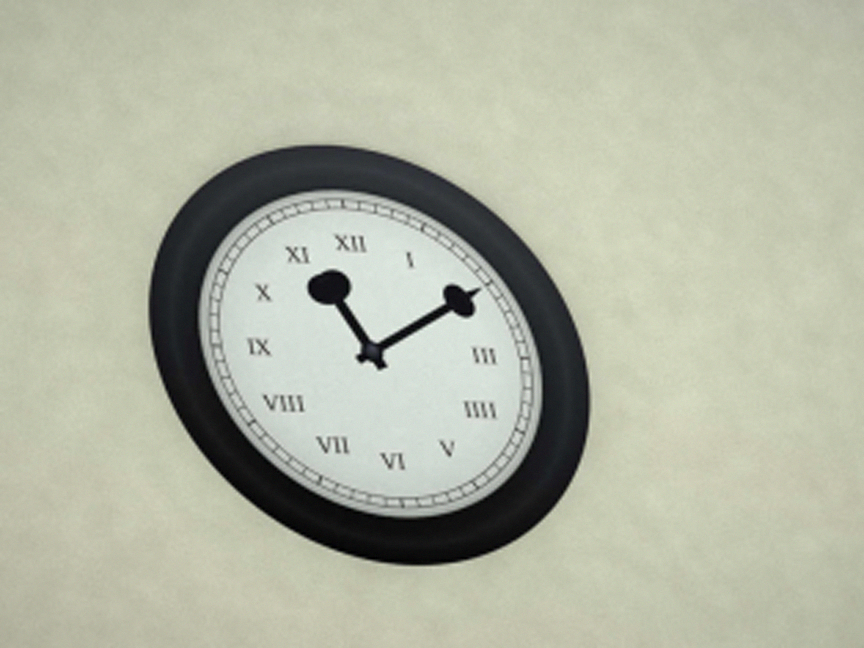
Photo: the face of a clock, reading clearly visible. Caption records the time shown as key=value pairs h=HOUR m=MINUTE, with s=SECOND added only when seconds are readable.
h=11 m=10
